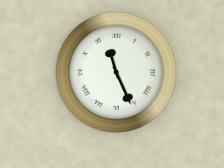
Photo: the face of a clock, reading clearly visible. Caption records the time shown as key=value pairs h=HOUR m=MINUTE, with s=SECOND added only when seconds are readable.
h=11 m=26
